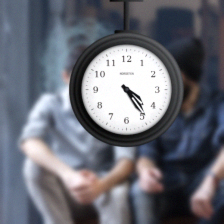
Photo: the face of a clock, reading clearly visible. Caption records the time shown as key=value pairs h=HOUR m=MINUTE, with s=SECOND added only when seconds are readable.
h=4 m=24
